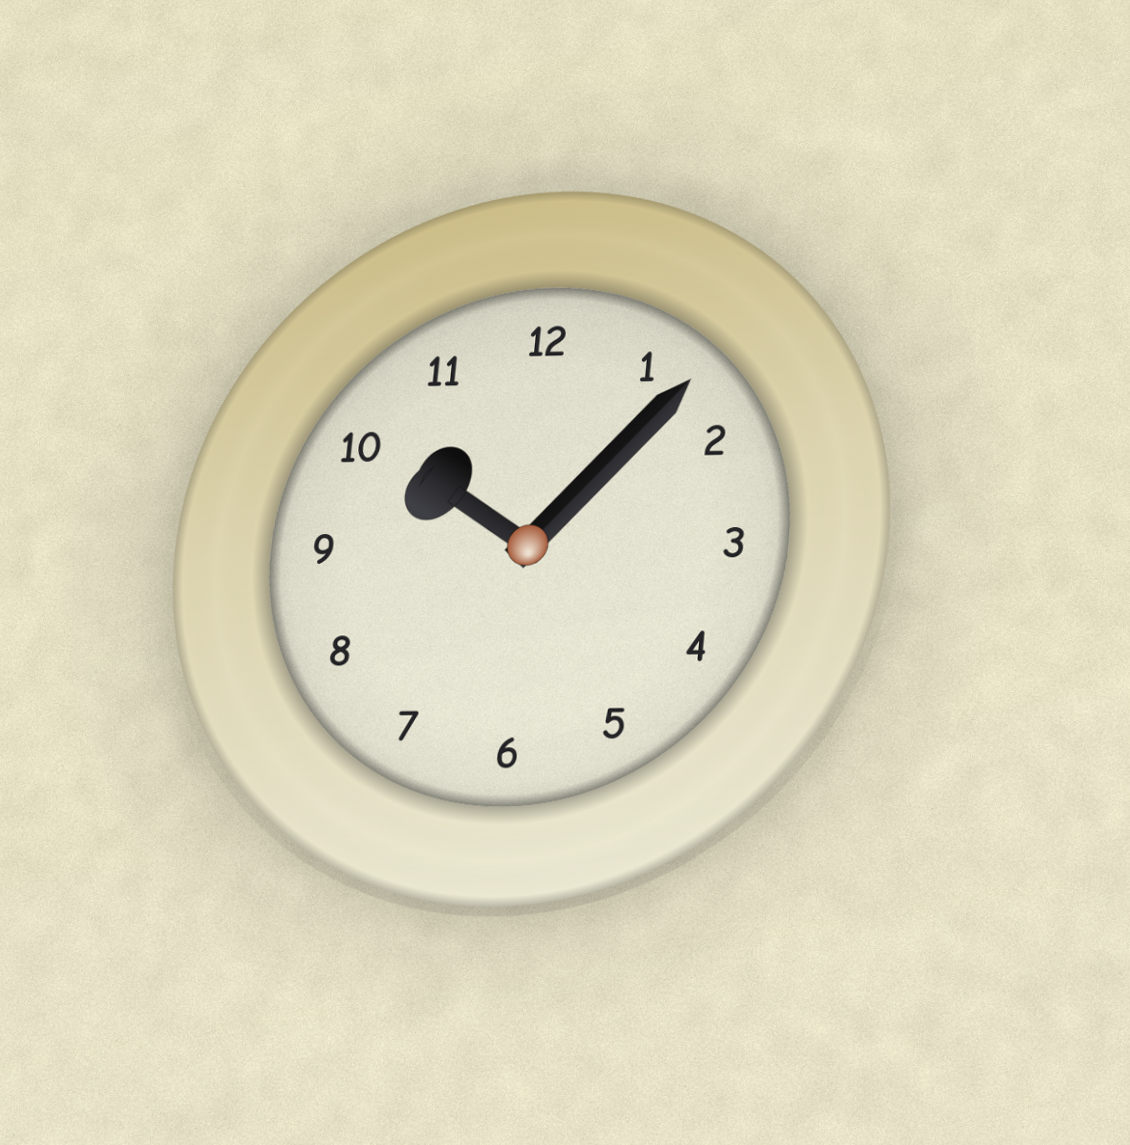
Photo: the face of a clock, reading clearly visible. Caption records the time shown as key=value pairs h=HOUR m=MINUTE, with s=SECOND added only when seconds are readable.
h=10 m=7
